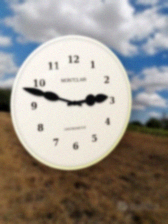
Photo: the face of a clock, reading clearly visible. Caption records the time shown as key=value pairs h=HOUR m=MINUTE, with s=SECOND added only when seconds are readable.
h=2 m=48
